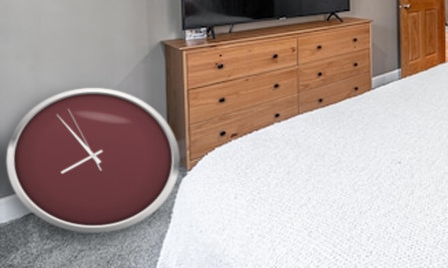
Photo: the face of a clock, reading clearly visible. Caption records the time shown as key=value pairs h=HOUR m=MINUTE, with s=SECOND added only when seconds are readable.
h=7 m=53 s=56
